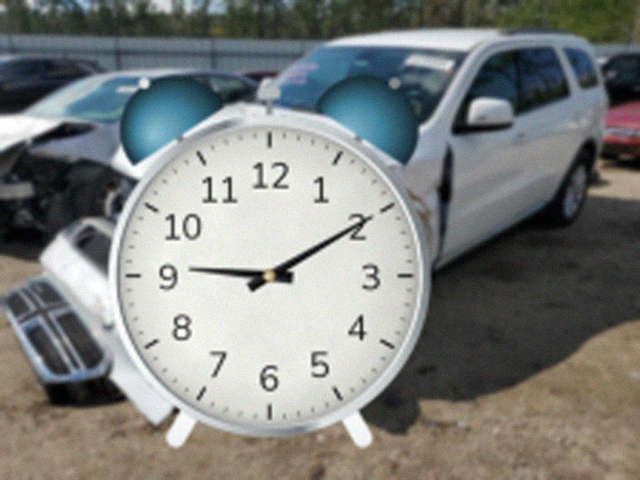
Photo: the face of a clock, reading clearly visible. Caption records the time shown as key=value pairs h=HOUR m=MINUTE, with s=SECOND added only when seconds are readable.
h=9 m=10
